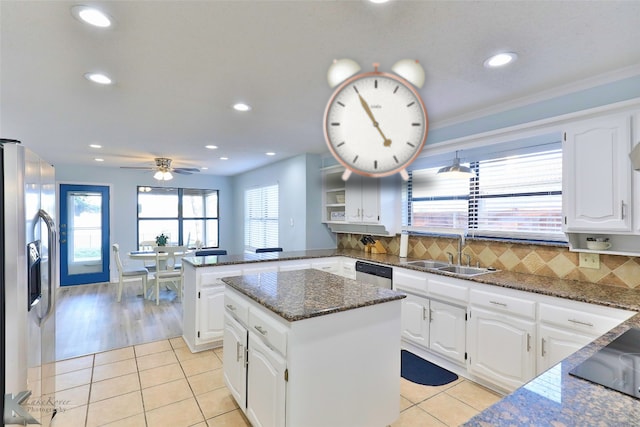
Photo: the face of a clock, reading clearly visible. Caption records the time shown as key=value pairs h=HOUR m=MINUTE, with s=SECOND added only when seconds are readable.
h=4 m=55
